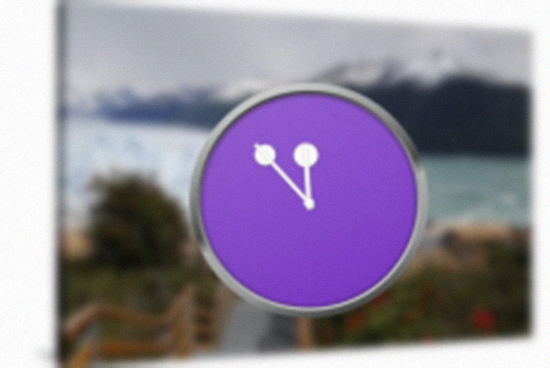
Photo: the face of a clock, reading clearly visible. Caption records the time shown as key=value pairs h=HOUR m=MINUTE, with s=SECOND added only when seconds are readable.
h=11 m=53
